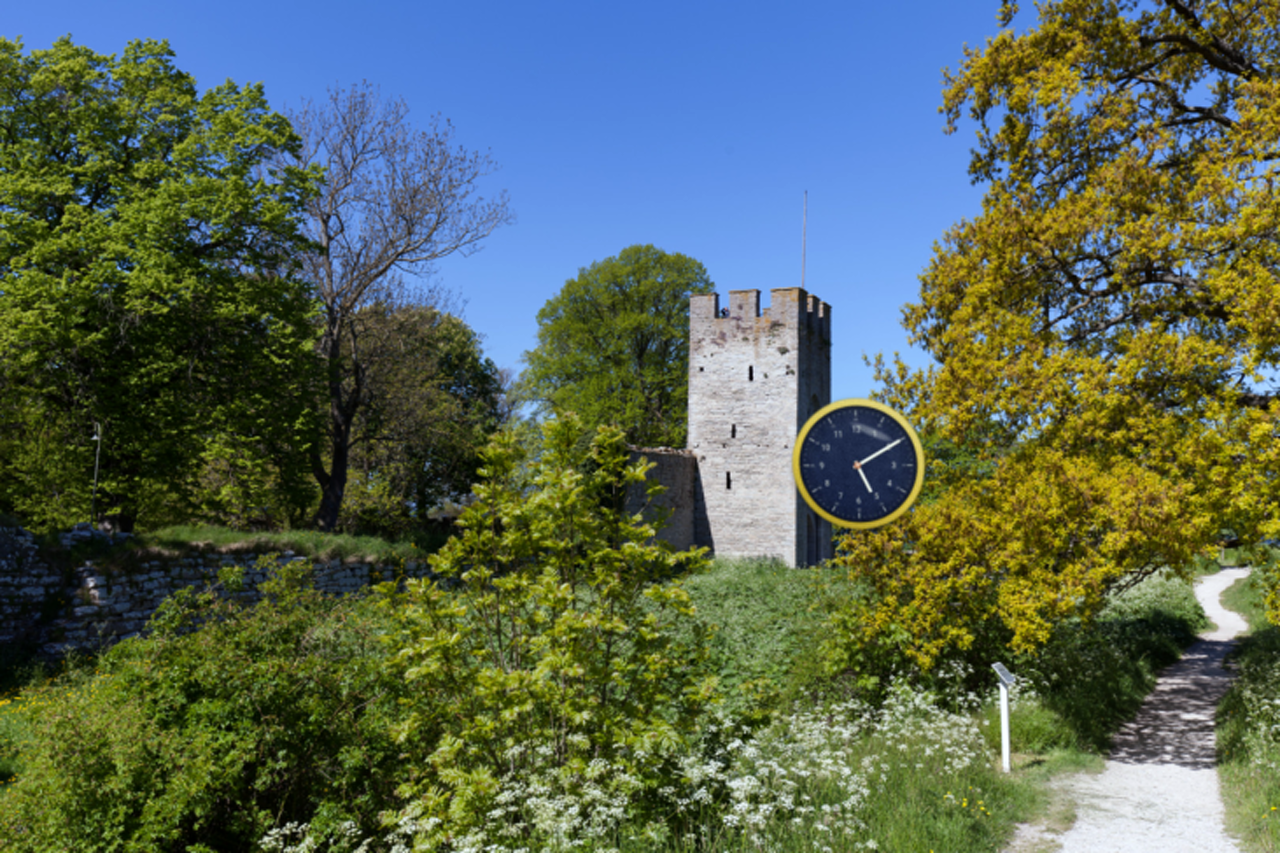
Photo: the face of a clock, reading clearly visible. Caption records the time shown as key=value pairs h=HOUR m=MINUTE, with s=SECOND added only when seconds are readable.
h=5 m=10
